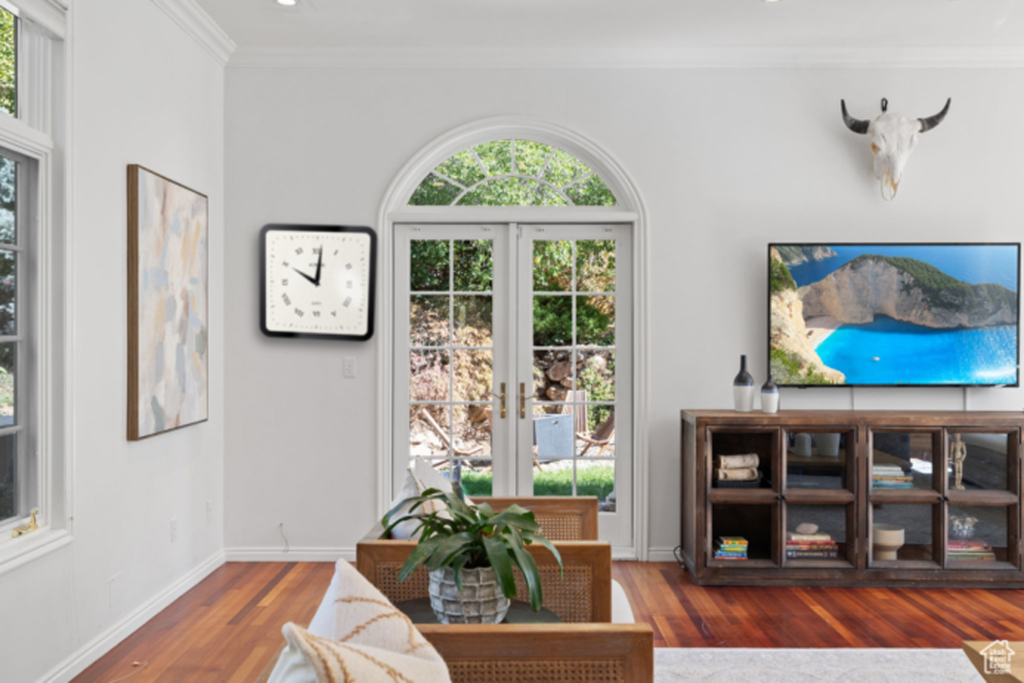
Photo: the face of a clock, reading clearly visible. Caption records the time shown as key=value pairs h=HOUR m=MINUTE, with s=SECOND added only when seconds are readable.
h=10 m=1
